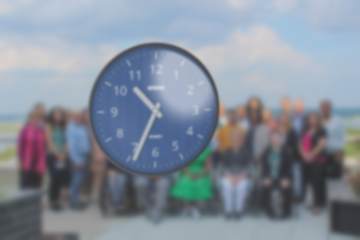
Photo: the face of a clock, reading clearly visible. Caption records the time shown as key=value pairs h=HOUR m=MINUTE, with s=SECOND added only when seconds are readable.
h=10 m=34
